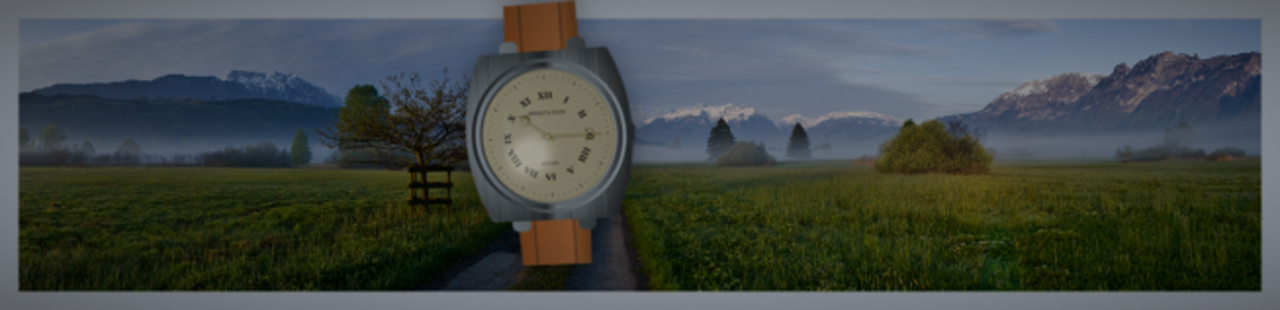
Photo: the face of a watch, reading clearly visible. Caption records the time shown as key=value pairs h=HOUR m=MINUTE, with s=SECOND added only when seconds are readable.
h=10 m=15
